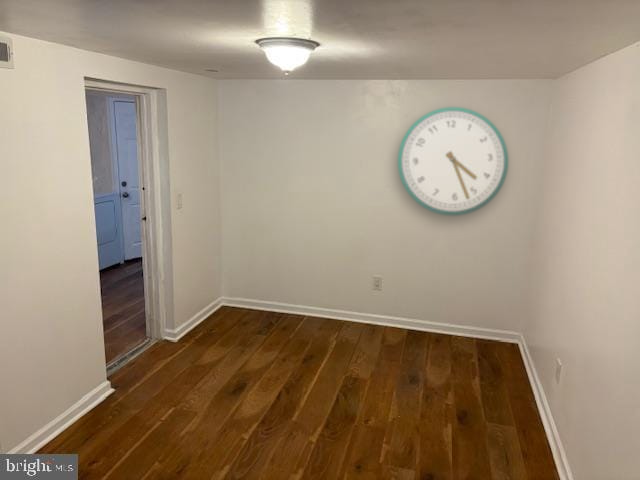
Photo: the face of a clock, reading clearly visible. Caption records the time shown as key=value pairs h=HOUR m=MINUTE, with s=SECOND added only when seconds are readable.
h=4 m=27
